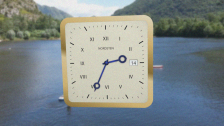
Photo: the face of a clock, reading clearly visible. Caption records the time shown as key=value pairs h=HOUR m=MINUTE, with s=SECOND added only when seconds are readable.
h=2 m=34
